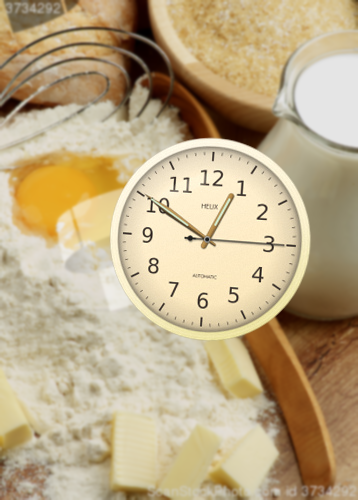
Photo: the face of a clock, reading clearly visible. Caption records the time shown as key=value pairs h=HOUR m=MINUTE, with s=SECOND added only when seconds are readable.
h=12 m=50 s=15
